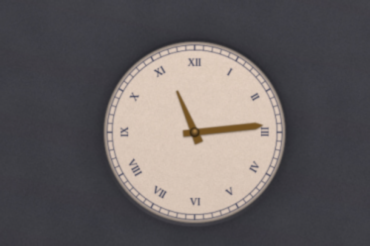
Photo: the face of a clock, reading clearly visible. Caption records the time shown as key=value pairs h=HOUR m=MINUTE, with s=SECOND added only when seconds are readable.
h=11 m=14
